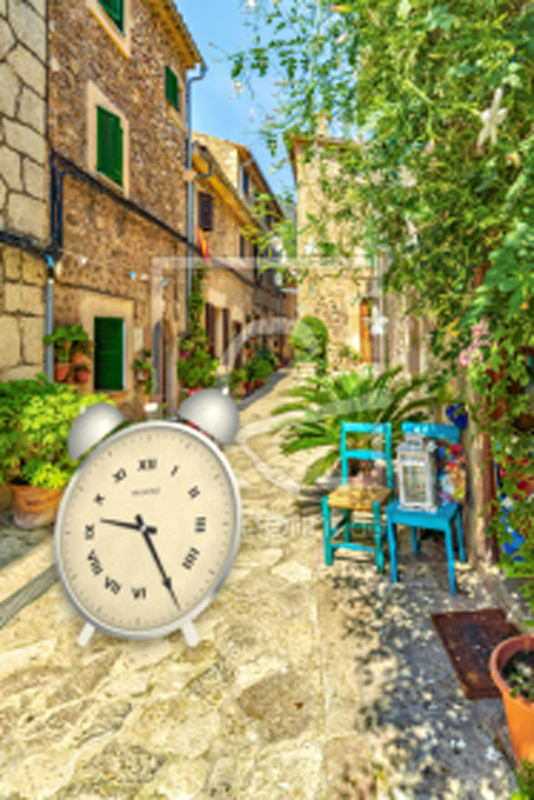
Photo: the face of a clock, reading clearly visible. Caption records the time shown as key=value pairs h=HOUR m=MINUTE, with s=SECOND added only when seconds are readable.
h=9 m=25
